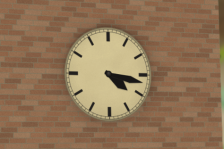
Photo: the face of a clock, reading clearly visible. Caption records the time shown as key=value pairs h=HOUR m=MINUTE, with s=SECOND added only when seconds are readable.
h=4 m=17
